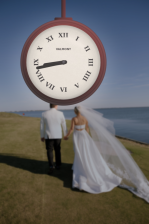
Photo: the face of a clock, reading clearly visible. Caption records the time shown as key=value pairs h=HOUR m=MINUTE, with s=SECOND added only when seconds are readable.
h=8 m=43
